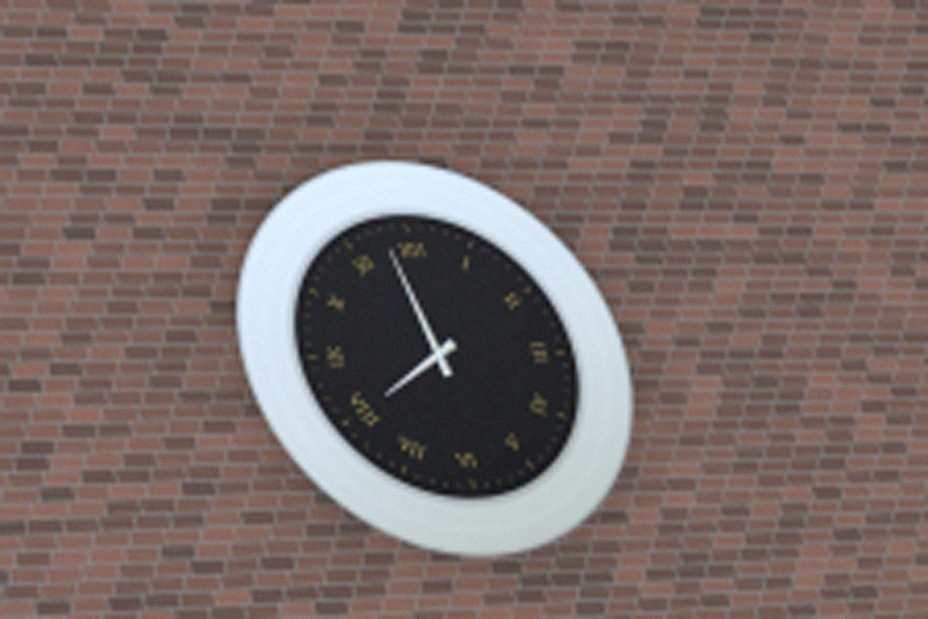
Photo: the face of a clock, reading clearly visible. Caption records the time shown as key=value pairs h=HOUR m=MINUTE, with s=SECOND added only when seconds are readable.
h=7 m=58
